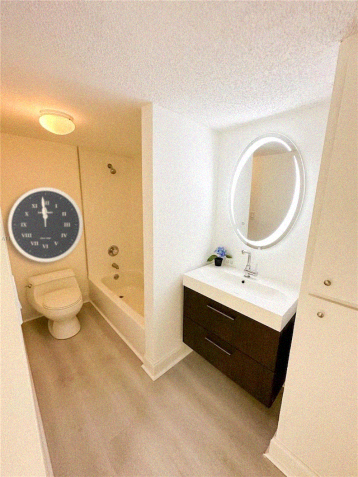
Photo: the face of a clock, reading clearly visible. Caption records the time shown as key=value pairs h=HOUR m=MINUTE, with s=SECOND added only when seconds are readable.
h=11 m=59
